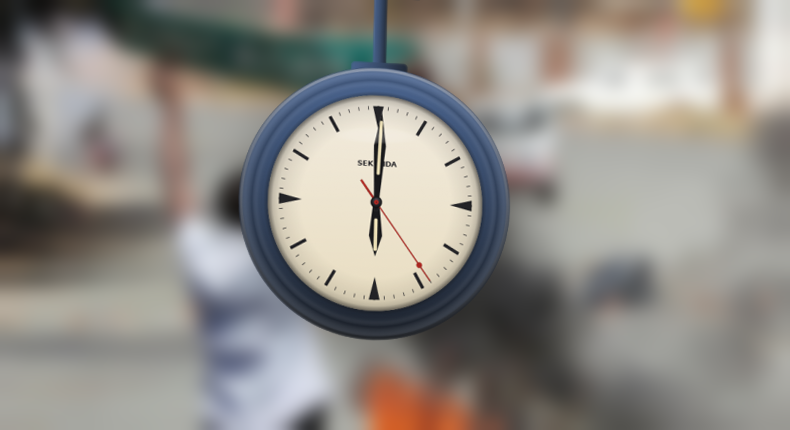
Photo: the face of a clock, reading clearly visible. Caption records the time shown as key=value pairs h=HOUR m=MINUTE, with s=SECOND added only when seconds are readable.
h=6 m=0 s=24
